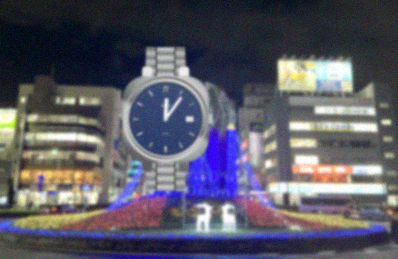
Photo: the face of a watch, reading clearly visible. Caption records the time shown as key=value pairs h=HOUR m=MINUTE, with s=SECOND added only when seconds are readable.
h=12 m=6
